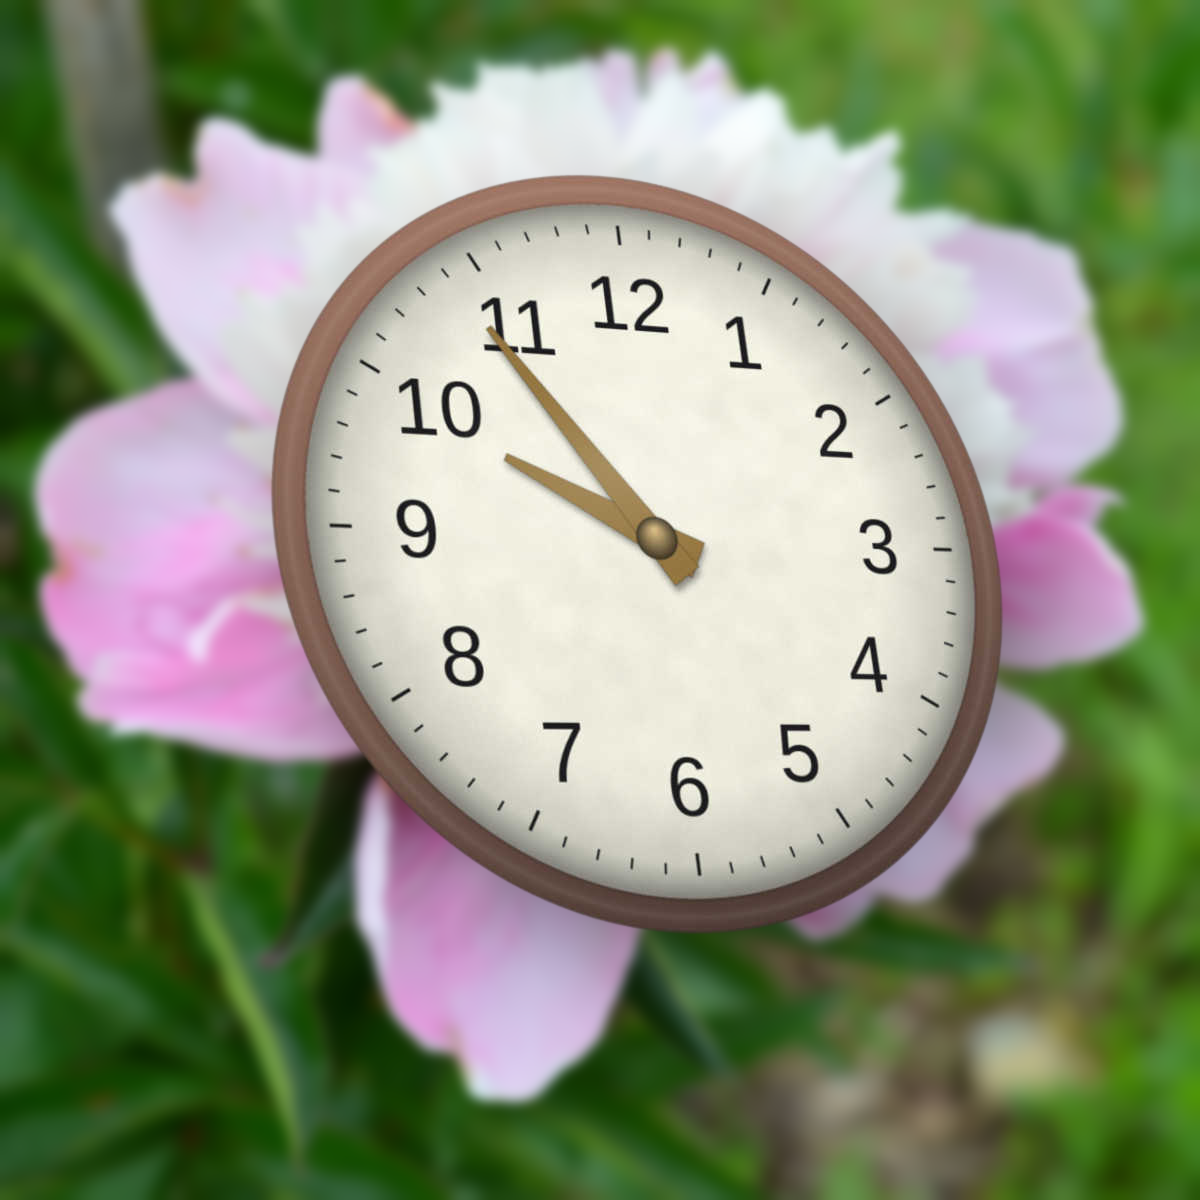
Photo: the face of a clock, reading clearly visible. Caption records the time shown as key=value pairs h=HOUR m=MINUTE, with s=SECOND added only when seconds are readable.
h=9 m=54
